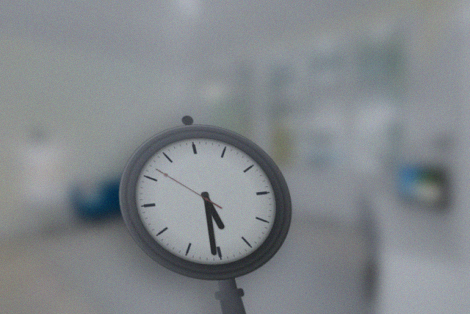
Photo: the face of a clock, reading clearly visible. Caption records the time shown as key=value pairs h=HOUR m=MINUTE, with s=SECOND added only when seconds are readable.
h=5 m=30 s=52
